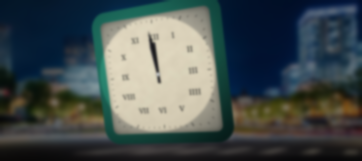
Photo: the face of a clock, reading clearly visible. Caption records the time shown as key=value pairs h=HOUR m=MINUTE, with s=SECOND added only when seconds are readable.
h=11 m=59
